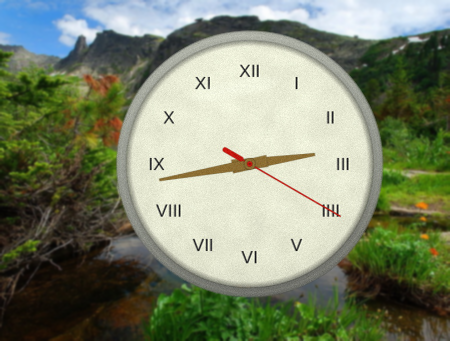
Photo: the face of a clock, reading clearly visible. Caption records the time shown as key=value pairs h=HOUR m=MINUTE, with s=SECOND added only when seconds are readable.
h=2 m=43 s=20
